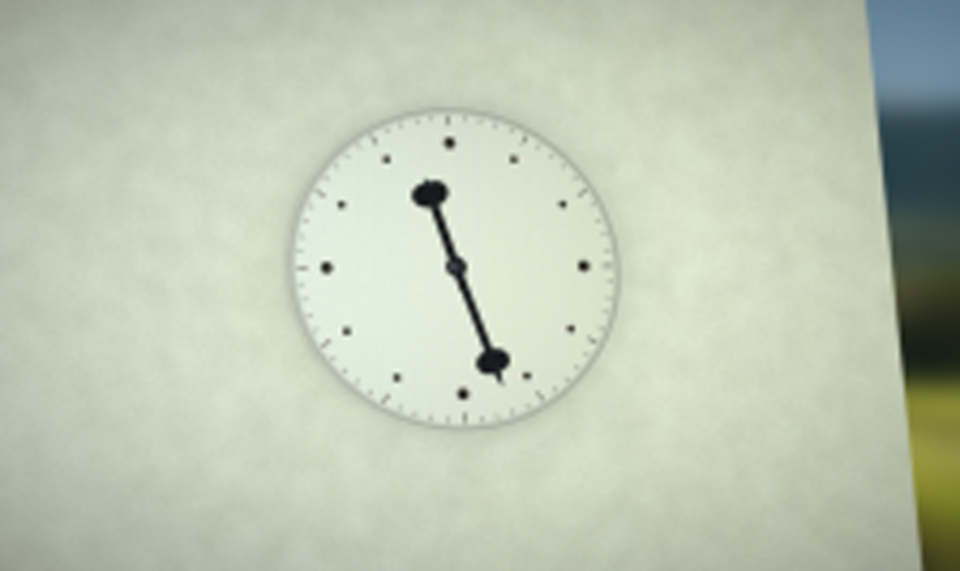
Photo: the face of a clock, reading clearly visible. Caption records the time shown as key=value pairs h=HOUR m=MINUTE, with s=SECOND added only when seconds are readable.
h=11 m=27
